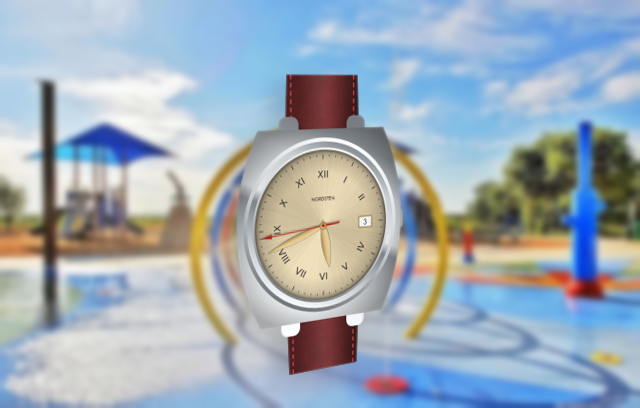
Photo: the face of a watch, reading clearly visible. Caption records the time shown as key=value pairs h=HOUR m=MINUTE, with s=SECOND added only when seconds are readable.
h=5 m=41 s=44
